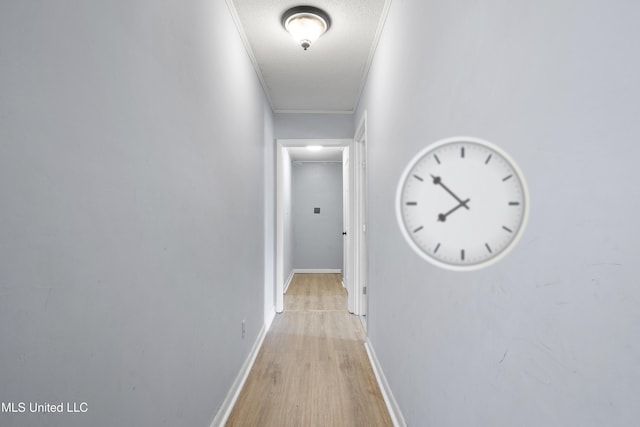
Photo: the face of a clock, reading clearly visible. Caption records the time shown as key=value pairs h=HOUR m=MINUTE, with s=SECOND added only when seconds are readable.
h=7 m=52
